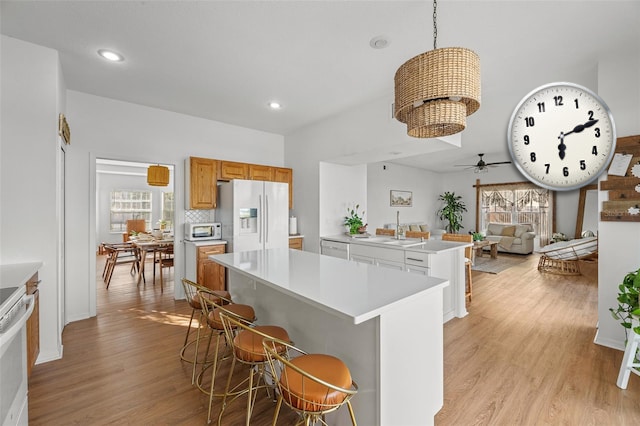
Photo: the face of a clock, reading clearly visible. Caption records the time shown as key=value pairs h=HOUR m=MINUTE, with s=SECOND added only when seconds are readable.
h=6 m=12
